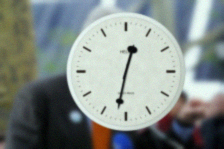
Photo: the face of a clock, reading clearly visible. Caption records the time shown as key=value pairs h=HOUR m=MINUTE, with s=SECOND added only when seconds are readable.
h=12 m=32
